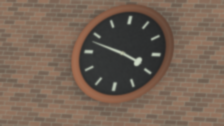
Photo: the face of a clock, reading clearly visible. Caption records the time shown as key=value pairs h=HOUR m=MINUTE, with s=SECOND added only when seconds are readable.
h=3 m=48
